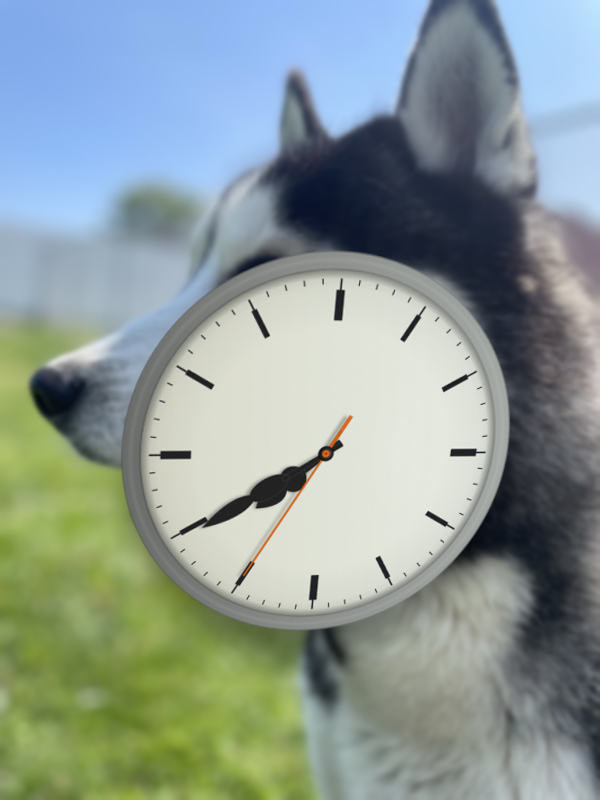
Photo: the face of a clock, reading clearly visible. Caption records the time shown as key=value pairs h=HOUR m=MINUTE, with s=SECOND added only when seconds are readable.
h=7 m=39 s=35
